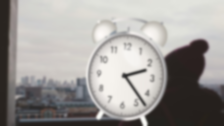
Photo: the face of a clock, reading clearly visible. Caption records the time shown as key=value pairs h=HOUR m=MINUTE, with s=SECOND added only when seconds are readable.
h=2 m=23
